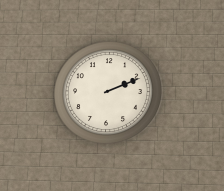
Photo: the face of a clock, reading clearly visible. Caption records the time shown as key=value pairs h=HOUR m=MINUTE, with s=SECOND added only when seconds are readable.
h=2 m=11
